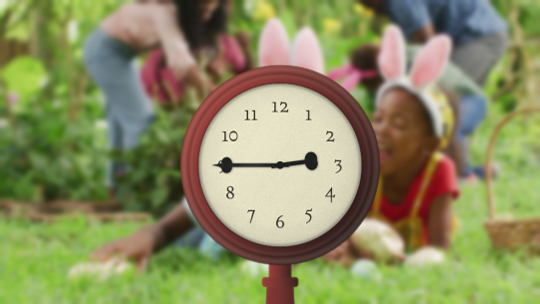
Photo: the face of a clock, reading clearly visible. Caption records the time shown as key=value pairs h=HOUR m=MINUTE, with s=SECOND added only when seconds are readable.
h=2 m=45
